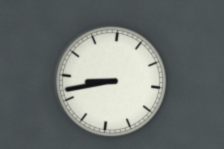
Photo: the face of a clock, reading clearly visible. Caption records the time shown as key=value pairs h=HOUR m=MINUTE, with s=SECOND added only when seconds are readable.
h=8 m=42
